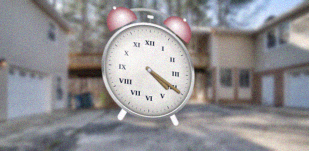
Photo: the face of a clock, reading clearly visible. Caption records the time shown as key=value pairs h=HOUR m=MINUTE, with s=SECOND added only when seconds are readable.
h=4 m=20
